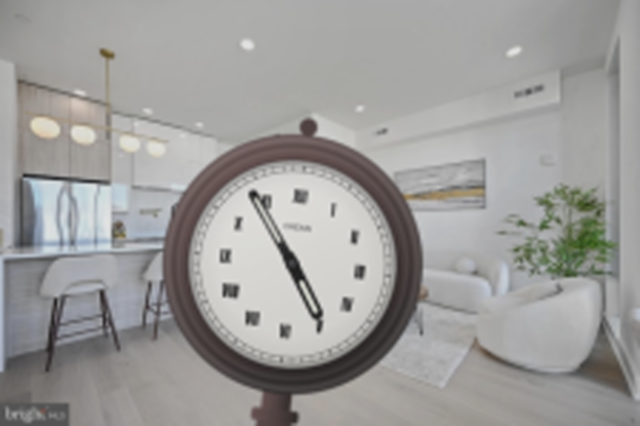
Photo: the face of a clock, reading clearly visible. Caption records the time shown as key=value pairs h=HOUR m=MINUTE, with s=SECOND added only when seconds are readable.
h=4 m=54
